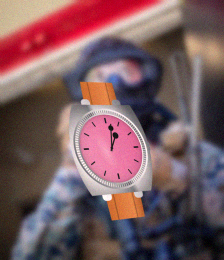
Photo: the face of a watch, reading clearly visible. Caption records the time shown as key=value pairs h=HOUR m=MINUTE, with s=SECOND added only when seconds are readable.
h=1 m=2
